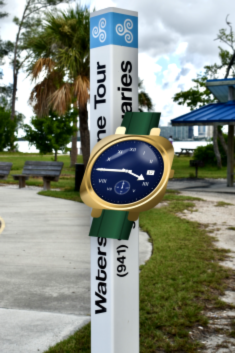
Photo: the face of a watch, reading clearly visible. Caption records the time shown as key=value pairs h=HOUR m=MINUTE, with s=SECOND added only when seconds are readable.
h=3 m=45
